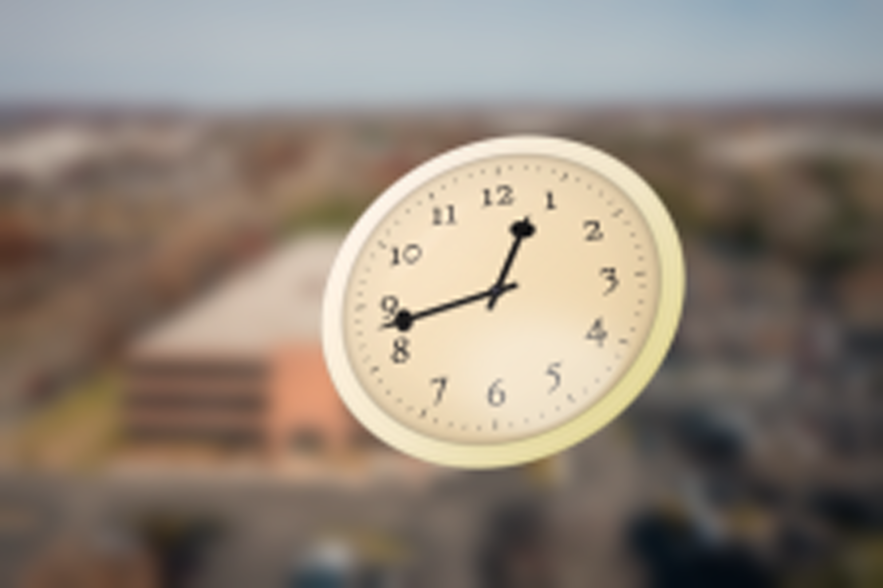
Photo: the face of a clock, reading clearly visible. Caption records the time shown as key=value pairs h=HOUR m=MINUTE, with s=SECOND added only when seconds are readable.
h=12 m=43
